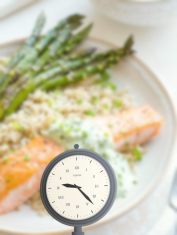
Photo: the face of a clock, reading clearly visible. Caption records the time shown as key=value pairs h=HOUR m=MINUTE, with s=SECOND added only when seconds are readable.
h=9 m=23
